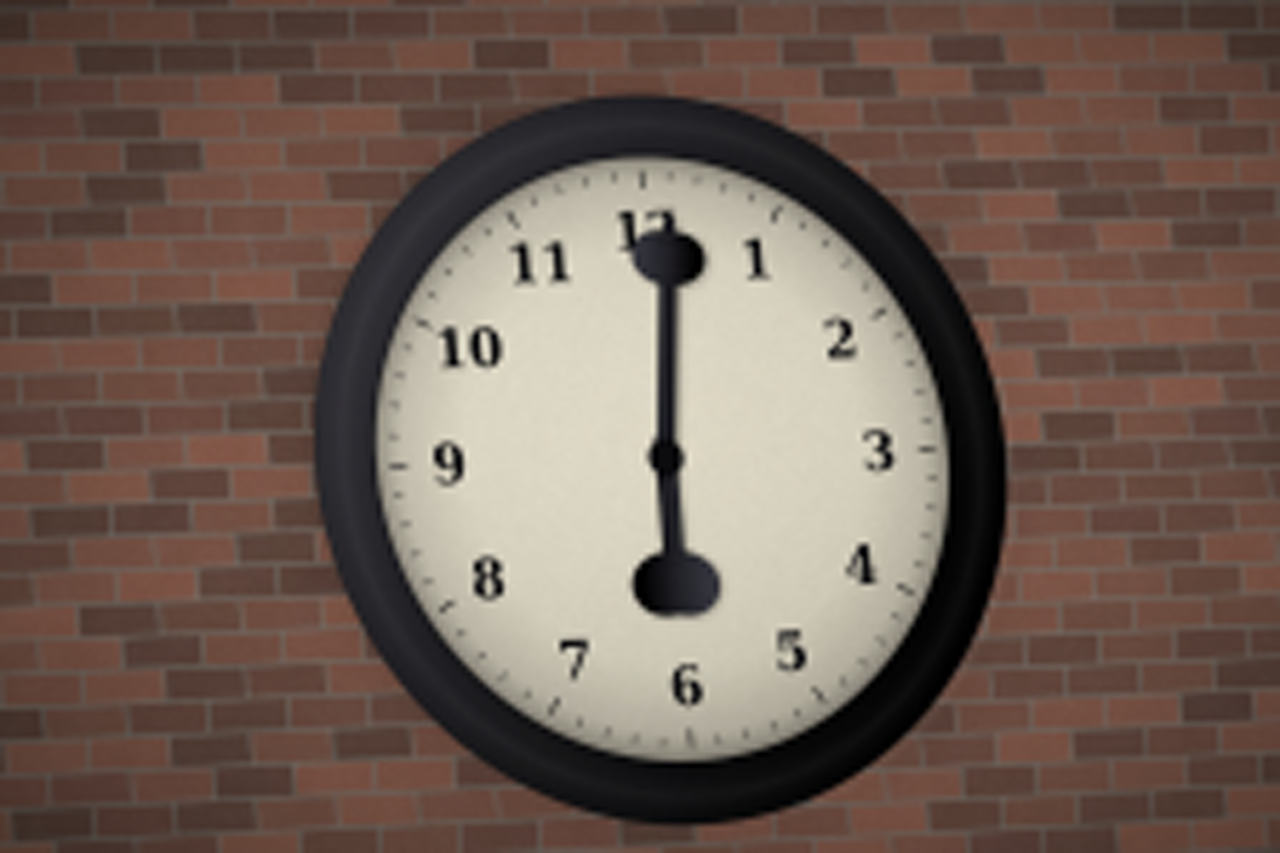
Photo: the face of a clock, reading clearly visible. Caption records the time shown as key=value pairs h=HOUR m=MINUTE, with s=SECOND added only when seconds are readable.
h=6 m=1
